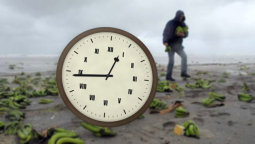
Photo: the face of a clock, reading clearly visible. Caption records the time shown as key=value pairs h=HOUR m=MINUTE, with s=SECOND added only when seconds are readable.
h=12 m=44
